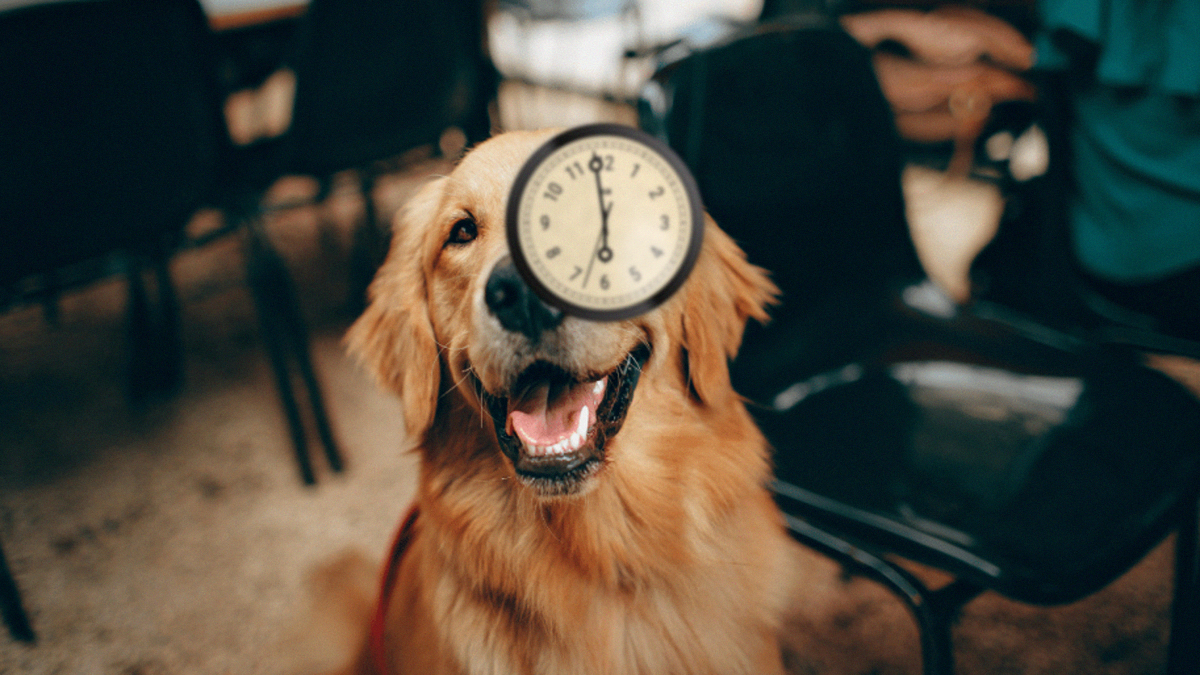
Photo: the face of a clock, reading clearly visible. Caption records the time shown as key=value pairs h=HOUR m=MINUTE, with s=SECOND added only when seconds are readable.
h=5 m=58 s=33
